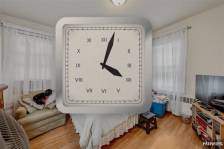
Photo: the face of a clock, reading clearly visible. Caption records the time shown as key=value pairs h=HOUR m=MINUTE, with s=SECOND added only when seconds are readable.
h=4 m=3
